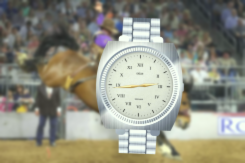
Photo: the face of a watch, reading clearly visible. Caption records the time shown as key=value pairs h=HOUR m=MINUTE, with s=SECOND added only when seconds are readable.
h=2 m=44
